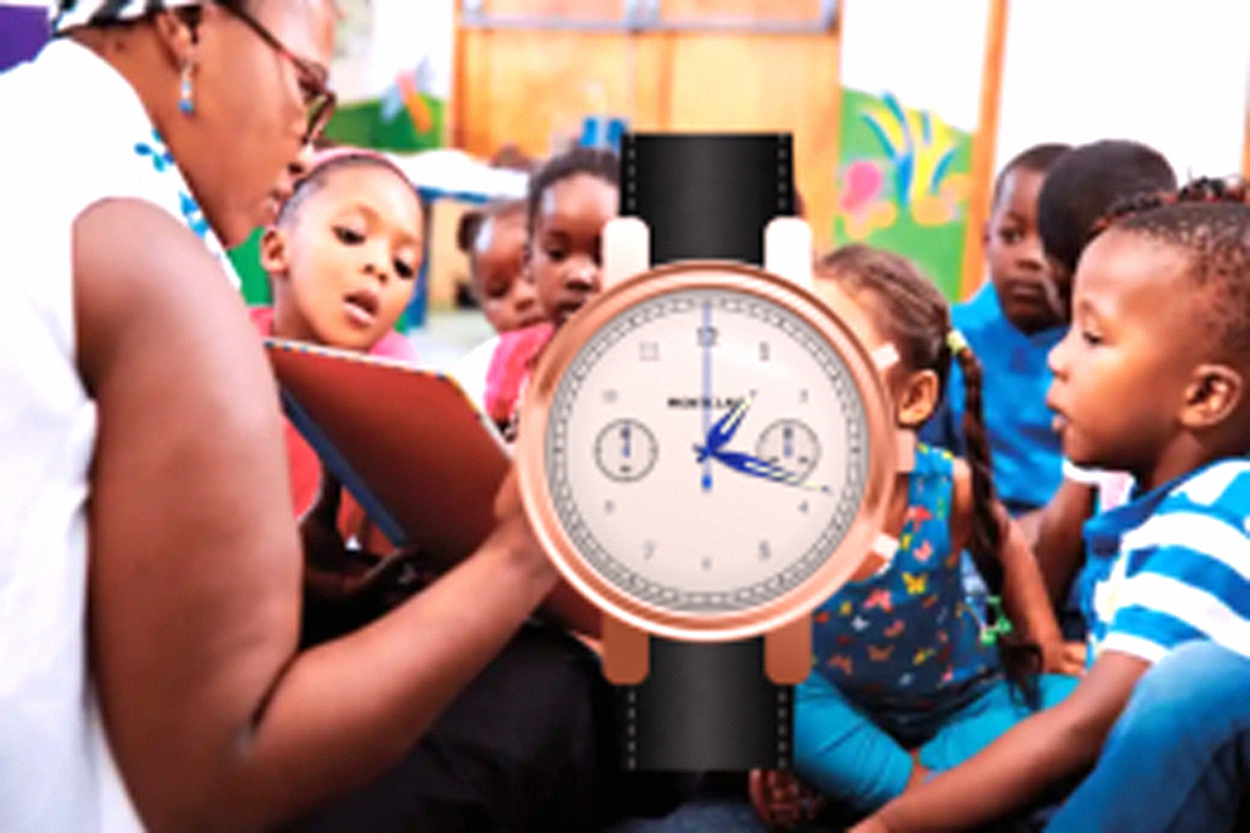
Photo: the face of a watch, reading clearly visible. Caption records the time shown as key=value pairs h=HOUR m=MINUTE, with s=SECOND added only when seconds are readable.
h=1 m=18
